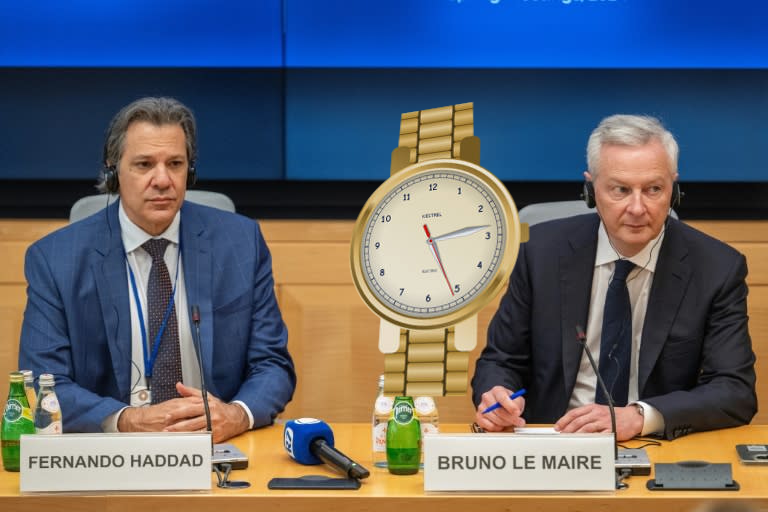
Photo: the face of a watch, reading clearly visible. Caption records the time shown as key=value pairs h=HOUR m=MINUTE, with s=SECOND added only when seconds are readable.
h=5 m=13 s=26
